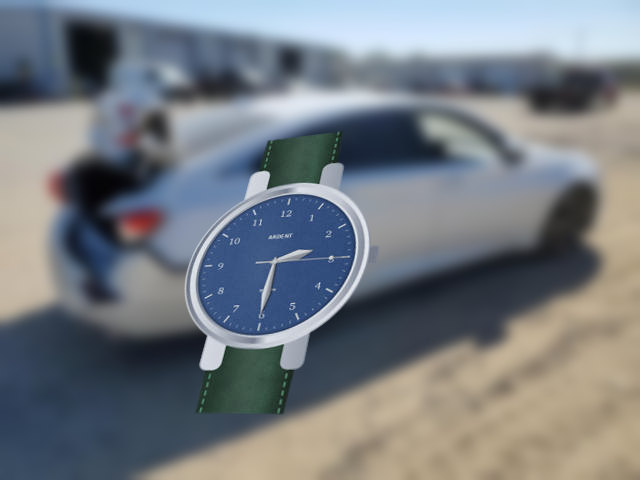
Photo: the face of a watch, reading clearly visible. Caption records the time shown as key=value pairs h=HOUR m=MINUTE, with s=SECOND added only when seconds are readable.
h=2 m=30 s=15
